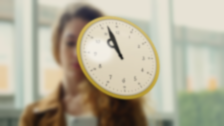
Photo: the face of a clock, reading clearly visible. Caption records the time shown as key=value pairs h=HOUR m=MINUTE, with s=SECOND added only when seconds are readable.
h=10 m=57
